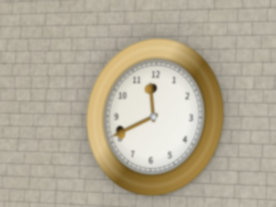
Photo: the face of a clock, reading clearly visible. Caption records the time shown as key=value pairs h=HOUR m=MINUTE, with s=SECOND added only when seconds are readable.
h=11 m=41
